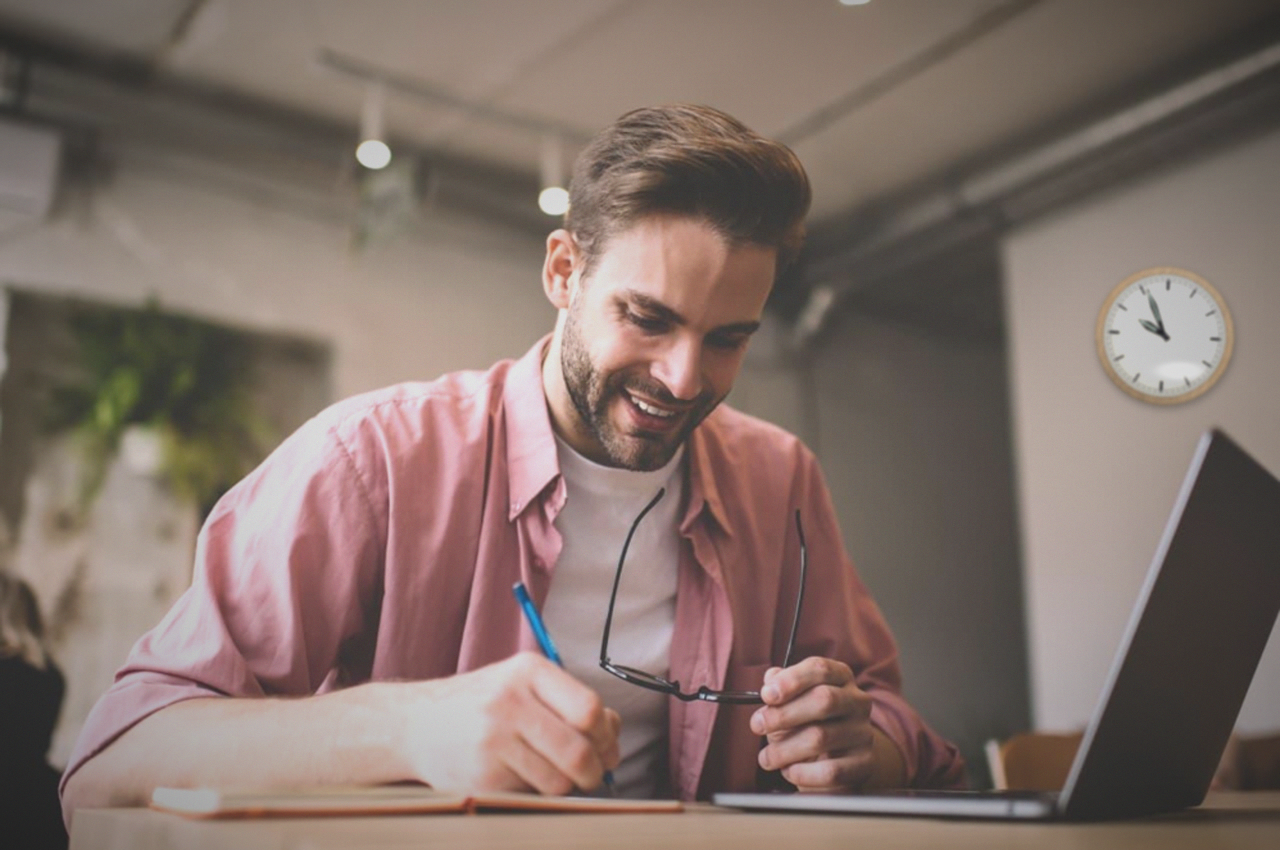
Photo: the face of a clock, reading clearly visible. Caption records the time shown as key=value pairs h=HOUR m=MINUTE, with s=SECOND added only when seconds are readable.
h=9 m=56
